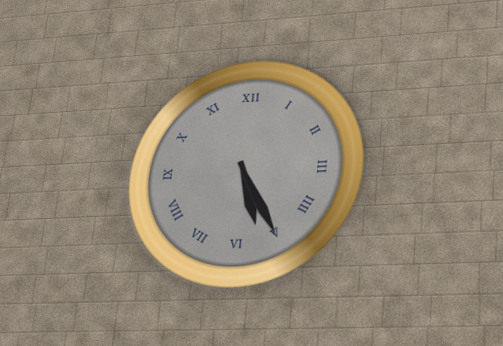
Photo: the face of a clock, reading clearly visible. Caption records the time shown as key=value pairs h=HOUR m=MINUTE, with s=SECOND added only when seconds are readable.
h=5 m=25
